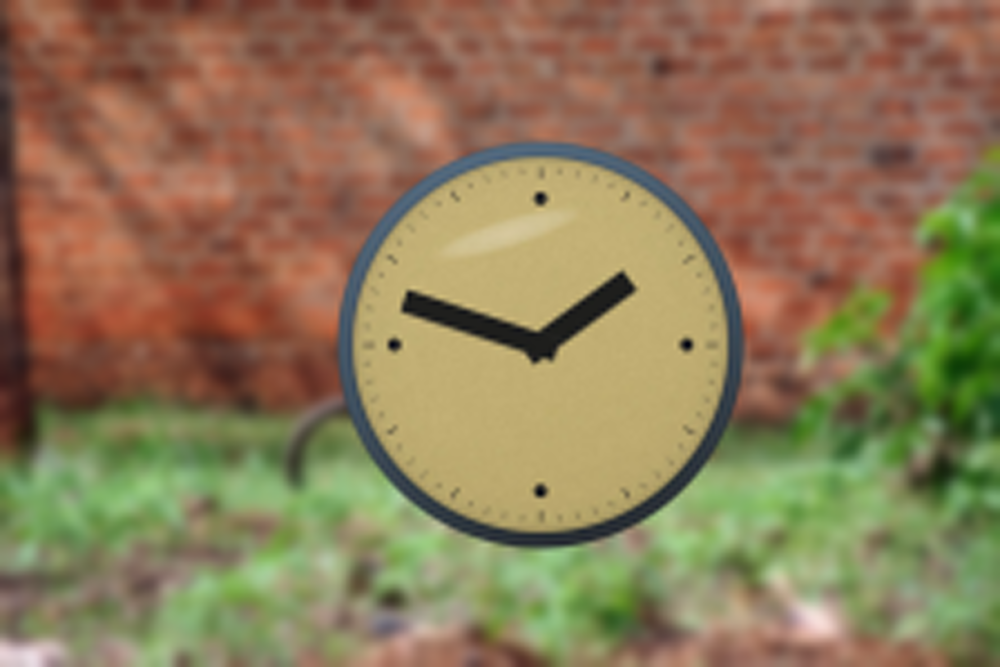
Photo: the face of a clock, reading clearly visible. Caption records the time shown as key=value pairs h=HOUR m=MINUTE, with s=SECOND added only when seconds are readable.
h=1 m=48
